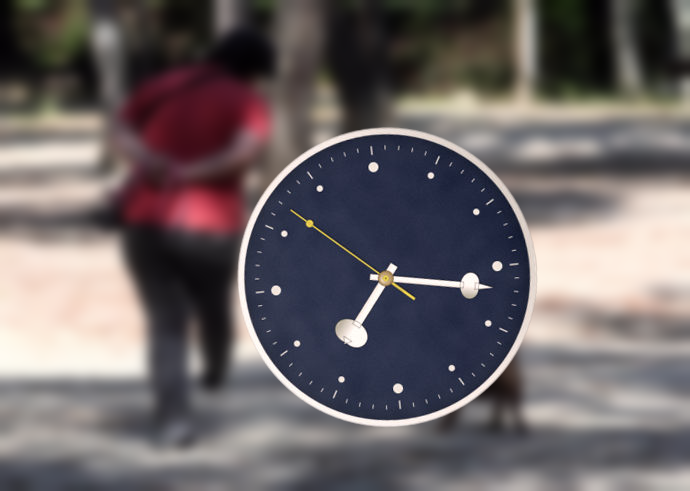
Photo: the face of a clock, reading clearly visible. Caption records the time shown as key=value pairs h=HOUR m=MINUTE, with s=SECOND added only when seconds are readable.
h=7 m=16 s=52
